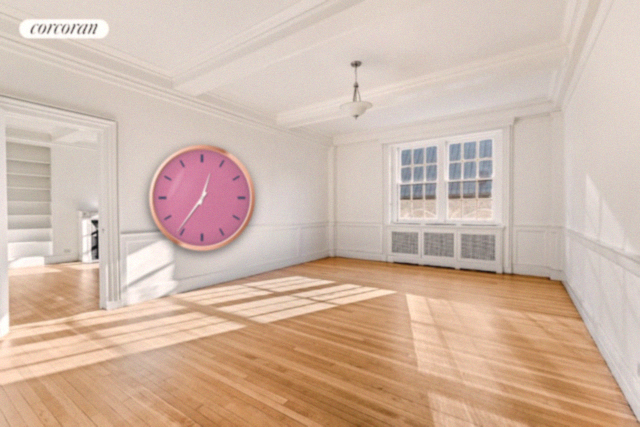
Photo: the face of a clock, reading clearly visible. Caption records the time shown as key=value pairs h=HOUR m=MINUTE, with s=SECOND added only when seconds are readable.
h=12 m=36
